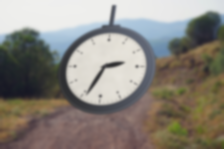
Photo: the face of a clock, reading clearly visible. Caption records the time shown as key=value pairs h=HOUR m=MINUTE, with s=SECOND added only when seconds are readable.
h=2 m=34
